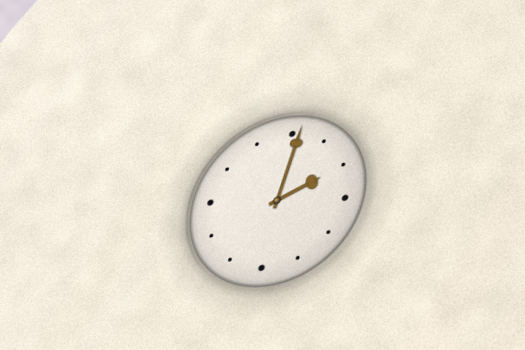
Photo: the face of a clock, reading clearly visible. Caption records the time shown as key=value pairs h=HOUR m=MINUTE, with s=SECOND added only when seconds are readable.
h=2 m=1
